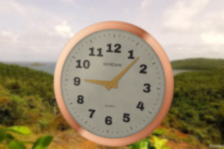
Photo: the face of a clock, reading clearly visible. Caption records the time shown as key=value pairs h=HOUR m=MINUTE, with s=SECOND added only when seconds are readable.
h=9 m=7
